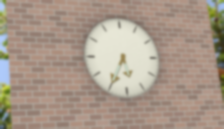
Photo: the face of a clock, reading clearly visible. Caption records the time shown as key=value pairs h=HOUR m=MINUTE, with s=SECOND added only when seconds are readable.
h=5 m=35
